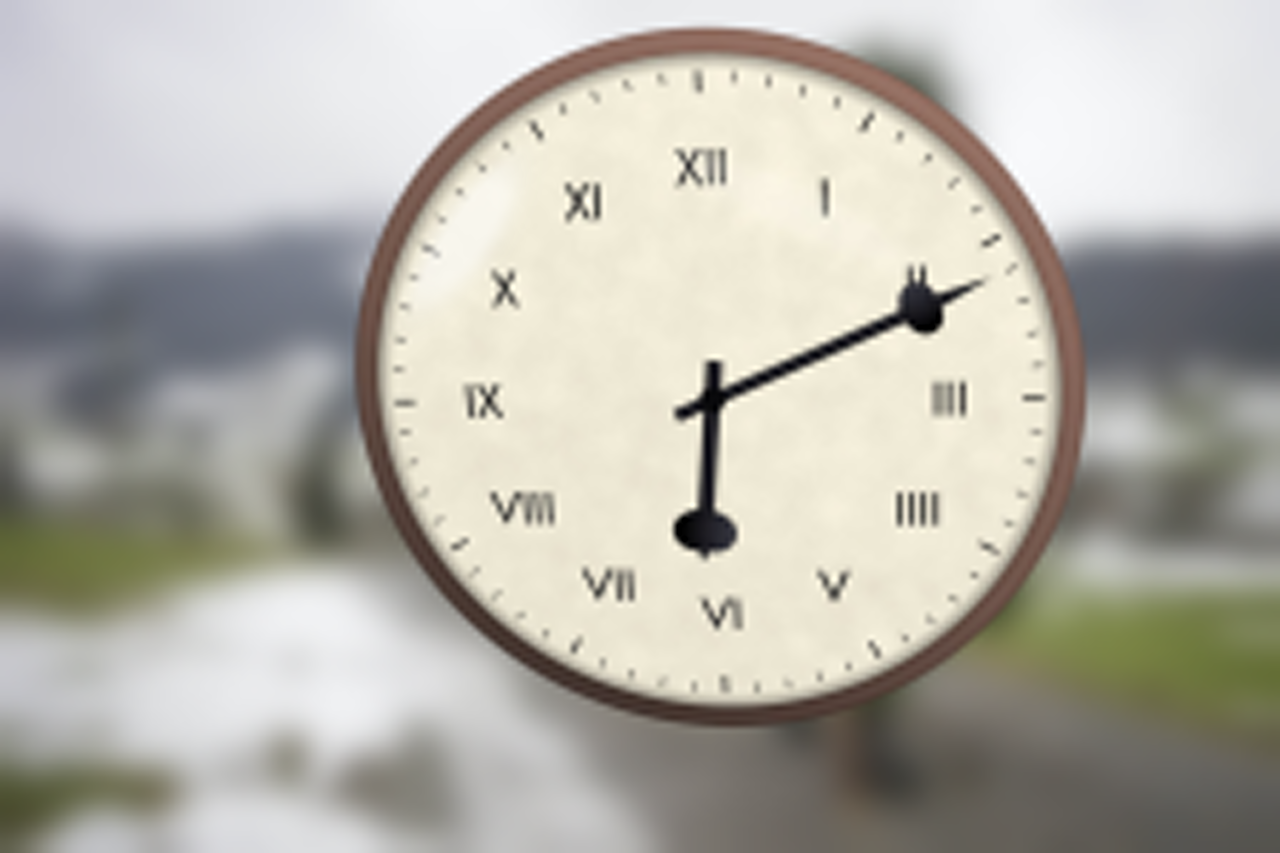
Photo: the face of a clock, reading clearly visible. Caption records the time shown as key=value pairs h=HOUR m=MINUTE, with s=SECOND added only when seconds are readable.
h=6 m=11
